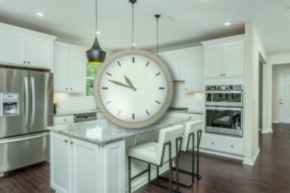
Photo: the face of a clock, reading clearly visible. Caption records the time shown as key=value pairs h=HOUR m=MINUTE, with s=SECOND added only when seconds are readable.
h=10 m=48
